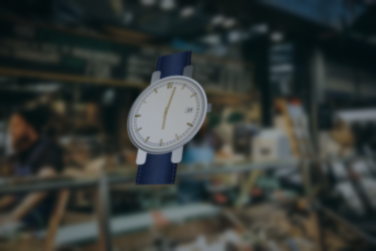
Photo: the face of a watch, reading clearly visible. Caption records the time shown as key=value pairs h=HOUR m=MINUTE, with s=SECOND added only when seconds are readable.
h=6 m=2
